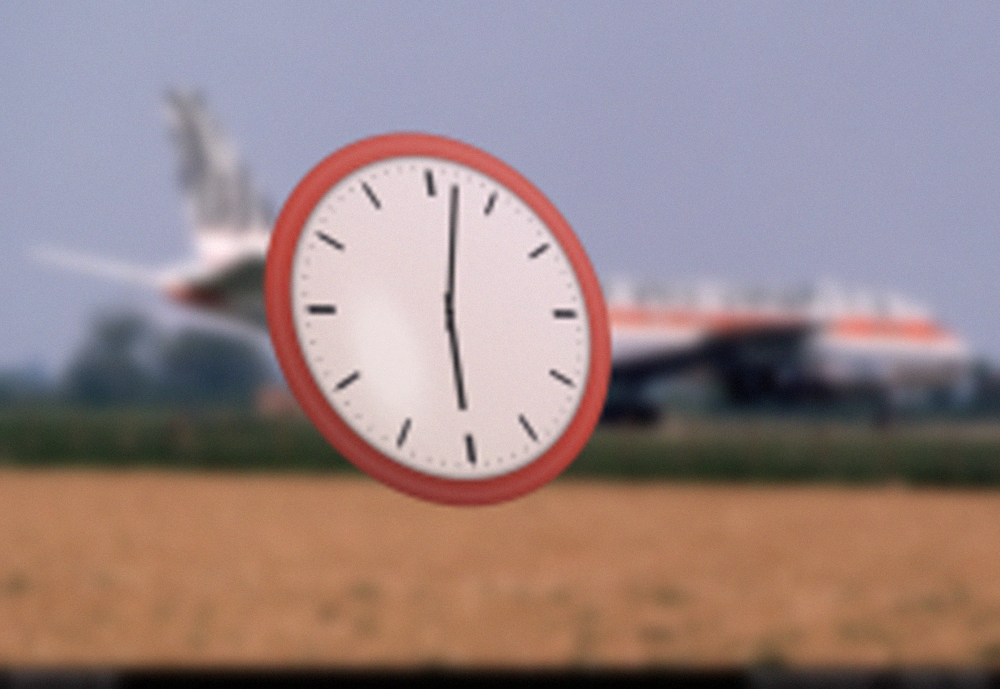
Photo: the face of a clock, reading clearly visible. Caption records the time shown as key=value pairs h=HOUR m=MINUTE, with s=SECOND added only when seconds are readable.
h=6 m=2
